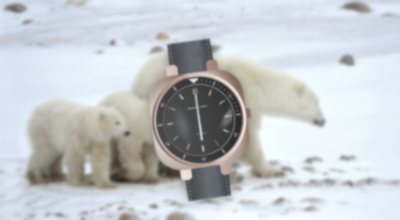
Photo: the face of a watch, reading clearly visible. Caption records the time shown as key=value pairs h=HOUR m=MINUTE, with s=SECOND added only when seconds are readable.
h=6 m=0
